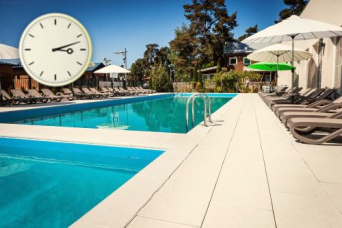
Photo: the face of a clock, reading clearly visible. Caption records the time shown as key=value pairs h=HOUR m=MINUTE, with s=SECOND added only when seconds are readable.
h=3 m=12
